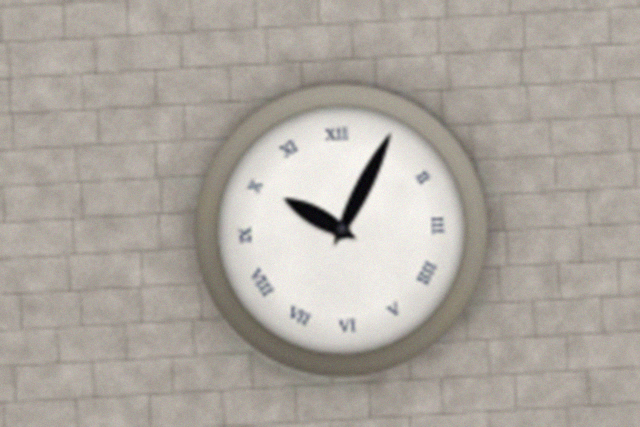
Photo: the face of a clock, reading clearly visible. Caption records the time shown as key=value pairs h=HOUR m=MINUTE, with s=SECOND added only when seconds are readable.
h=10 m=5
